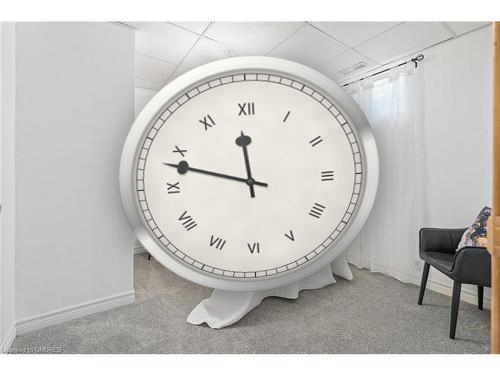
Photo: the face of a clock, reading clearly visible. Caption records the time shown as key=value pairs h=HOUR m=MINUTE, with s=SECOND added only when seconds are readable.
h=11 m=48
